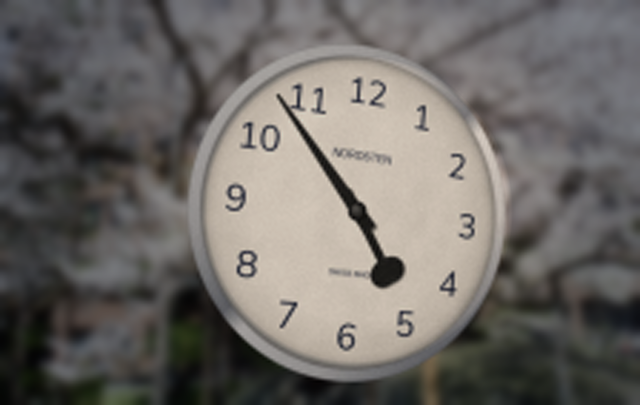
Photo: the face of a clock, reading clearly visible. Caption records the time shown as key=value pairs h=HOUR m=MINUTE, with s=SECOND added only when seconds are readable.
h=4 m=53
